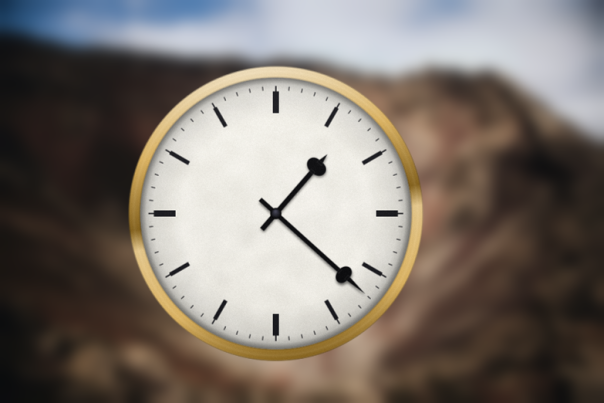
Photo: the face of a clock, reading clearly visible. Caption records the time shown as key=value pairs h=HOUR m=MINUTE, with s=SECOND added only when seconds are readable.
h=1 m=22
